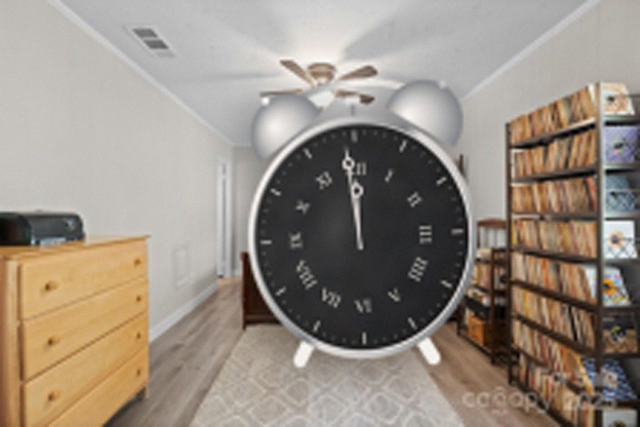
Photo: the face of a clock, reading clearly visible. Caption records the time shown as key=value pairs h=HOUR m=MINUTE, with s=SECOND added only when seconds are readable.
h=11 m=59
